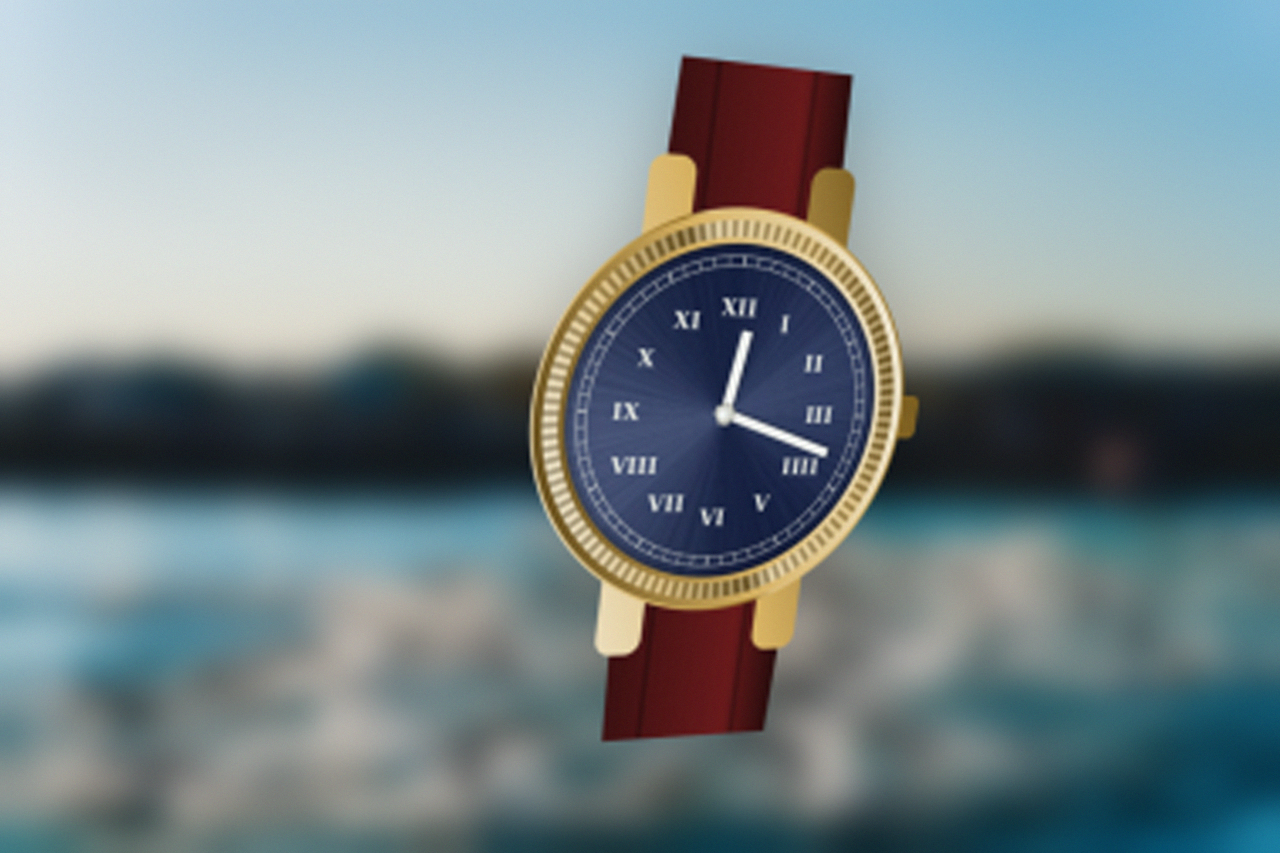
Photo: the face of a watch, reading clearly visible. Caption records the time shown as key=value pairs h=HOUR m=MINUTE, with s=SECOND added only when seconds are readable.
h=12 m=18
